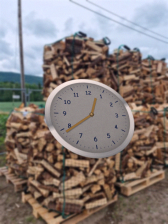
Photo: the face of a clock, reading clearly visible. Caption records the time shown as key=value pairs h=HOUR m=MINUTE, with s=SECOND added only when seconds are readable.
h=12 m=39
